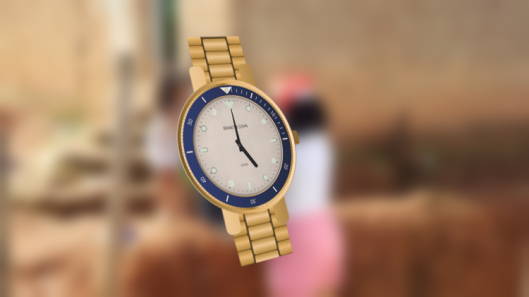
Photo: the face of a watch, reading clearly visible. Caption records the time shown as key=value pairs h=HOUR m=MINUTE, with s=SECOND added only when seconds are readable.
h=5 m=0
